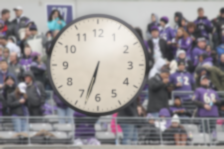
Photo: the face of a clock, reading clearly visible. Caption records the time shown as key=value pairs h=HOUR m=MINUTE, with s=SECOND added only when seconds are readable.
h=6 m=33
